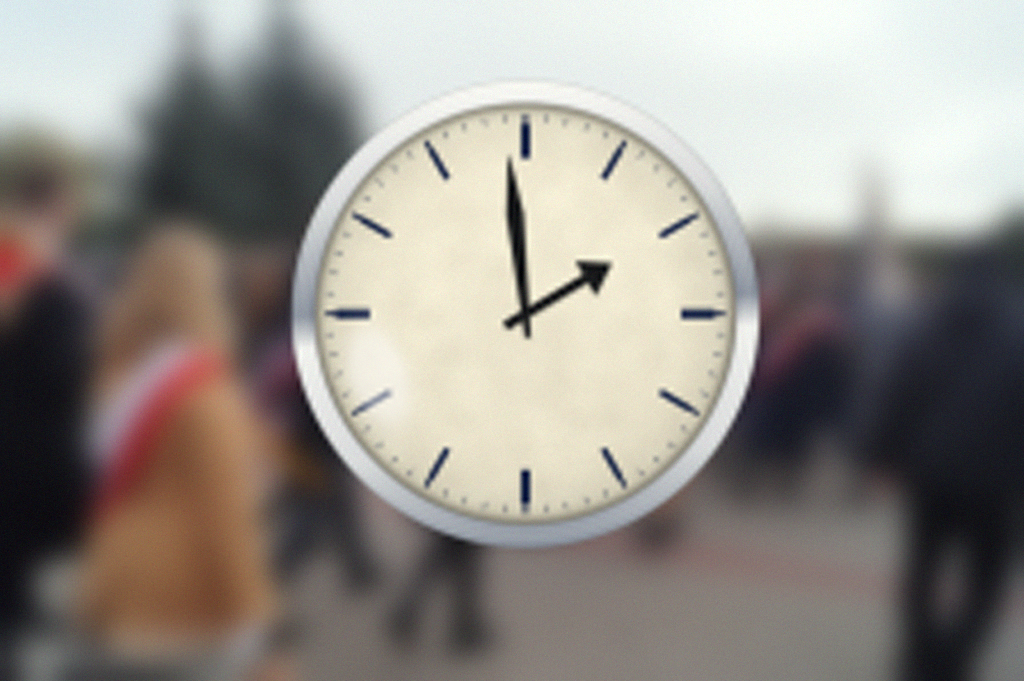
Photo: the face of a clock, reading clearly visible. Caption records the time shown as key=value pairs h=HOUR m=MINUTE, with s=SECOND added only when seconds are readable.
h=1 m=59
